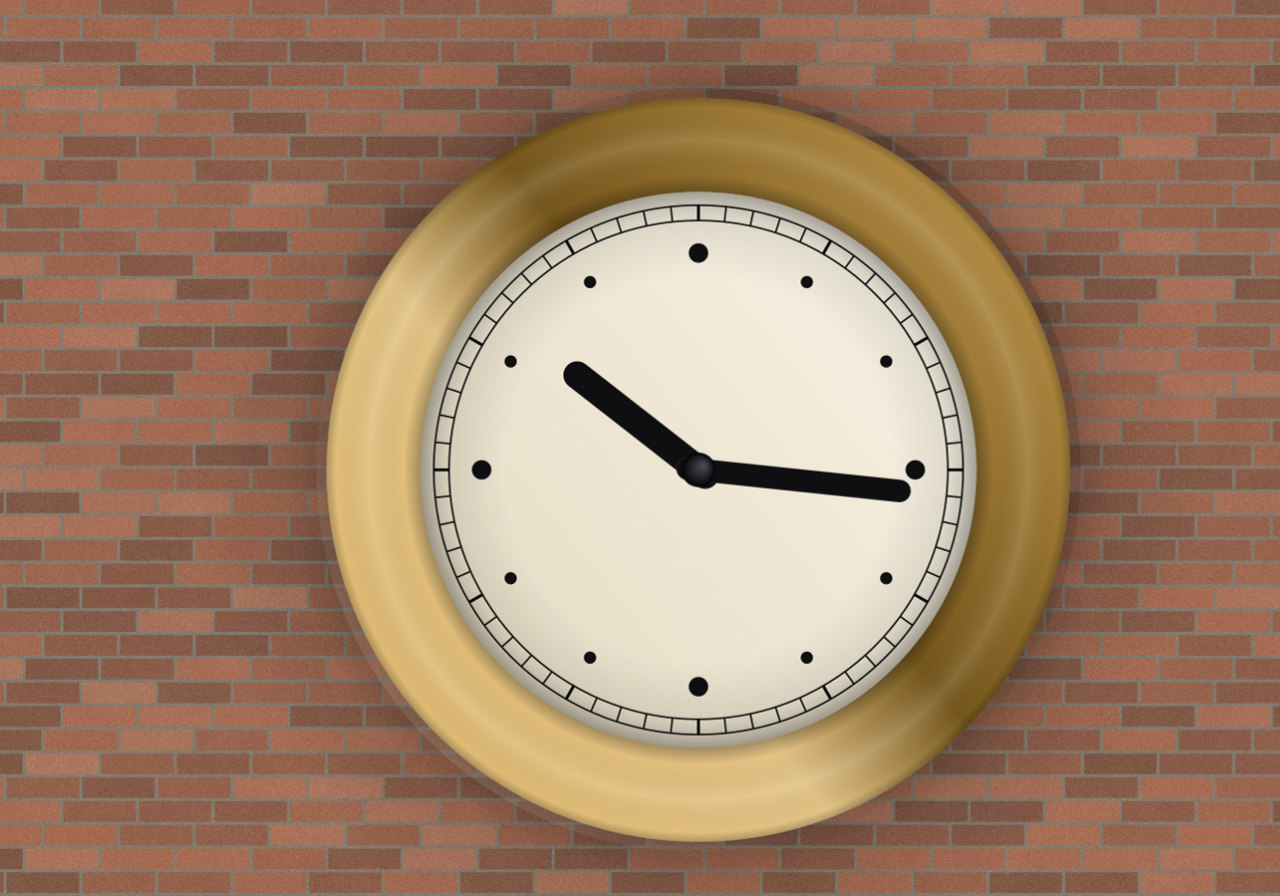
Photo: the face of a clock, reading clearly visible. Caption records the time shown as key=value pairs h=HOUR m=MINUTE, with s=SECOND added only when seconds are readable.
h=10 m=16
